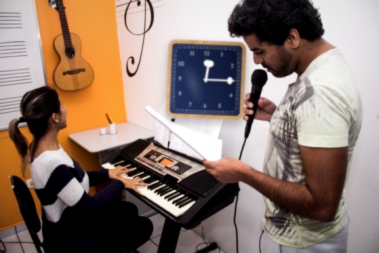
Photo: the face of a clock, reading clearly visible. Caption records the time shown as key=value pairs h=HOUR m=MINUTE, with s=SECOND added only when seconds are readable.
h=12 m=15
